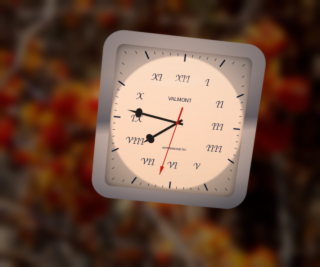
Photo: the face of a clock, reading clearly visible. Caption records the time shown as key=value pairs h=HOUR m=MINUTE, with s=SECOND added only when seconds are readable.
h=7 m=46 s=32
